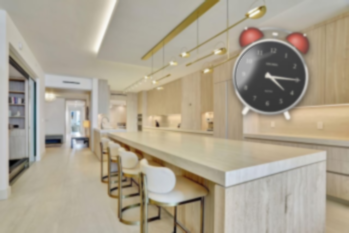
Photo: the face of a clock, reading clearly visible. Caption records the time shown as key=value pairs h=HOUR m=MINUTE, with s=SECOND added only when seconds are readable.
h=4 m=15
